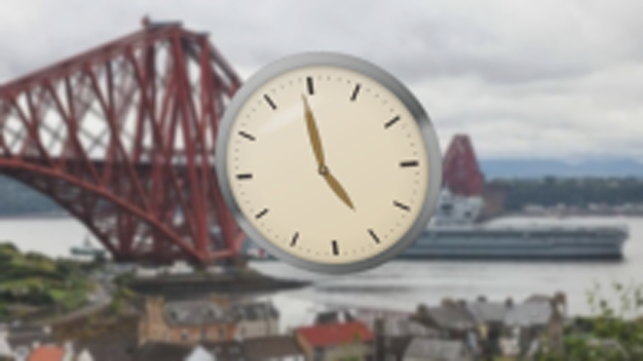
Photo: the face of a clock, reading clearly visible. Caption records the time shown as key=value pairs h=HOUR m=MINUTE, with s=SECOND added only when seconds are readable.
h=4 m=59
